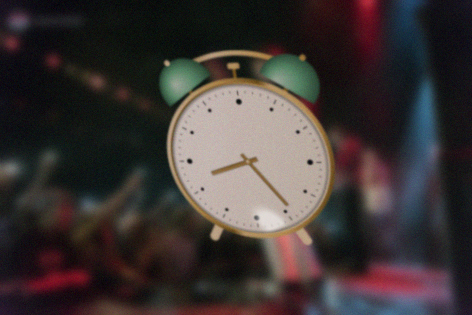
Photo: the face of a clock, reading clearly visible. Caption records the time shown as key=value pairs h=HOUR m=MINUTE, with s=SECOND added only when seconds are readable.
h=8 m=24
